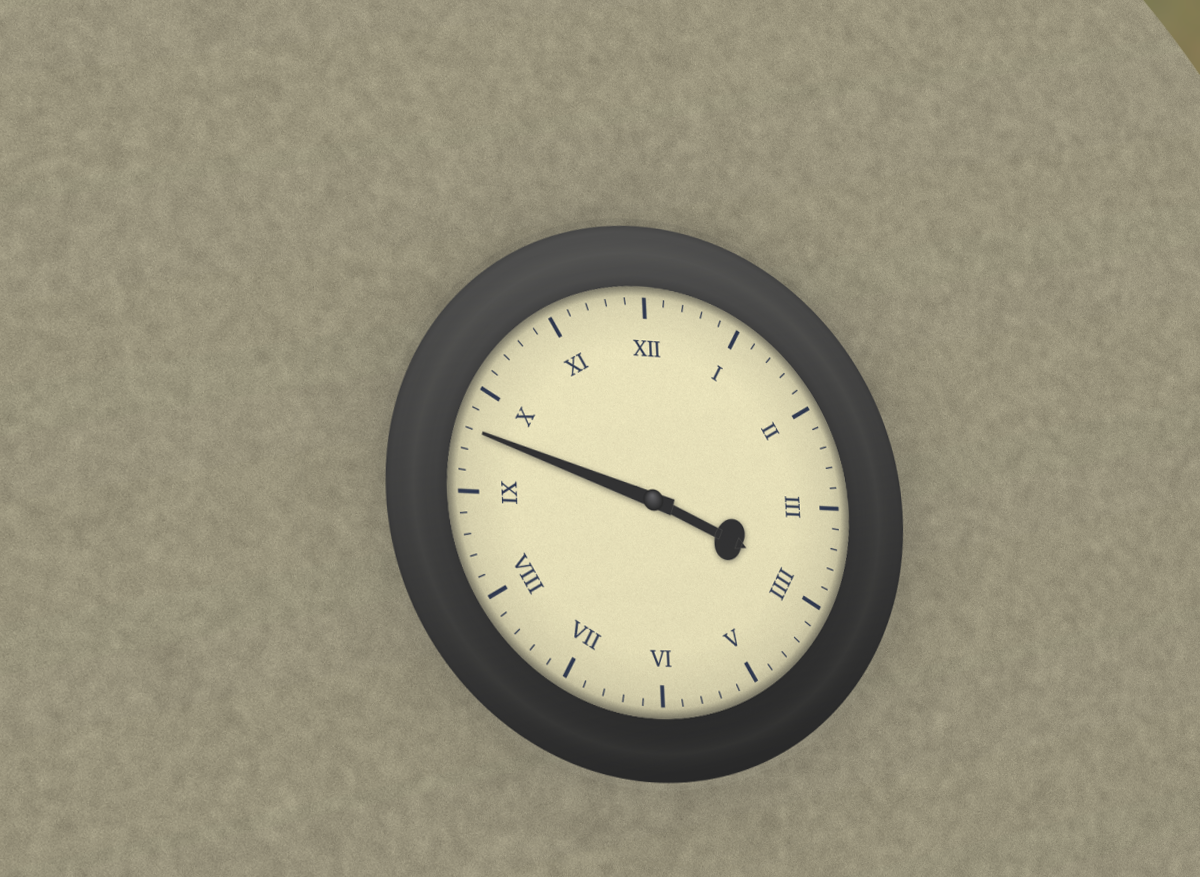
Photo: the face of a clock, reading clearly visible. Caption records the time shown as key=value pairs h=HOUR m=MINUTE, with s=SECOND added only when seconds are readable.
h=3 m=48
